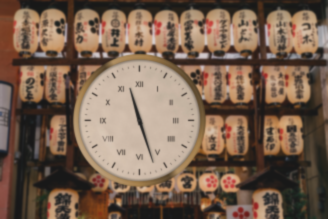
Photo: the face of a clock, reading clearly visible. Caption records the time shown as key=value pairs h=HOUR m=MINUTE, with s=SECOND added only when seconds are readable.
h=11 m=27
